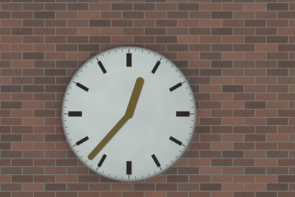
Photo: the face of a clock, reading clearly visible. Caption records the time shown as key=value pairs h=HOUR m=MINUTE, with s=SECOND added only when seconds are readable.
h=12 m=37
